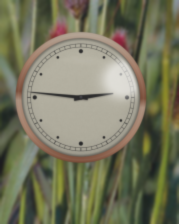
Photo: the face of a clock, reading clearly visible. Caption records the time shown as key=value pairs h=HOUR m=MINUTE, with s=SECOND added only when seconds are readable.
h=2 m=46
